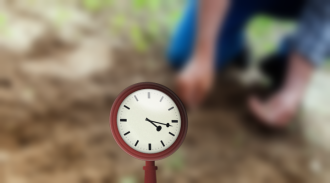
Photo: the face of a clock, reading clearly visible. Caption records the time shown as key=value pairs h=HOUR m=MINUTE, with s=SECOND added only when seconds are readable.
h=4 m=17
